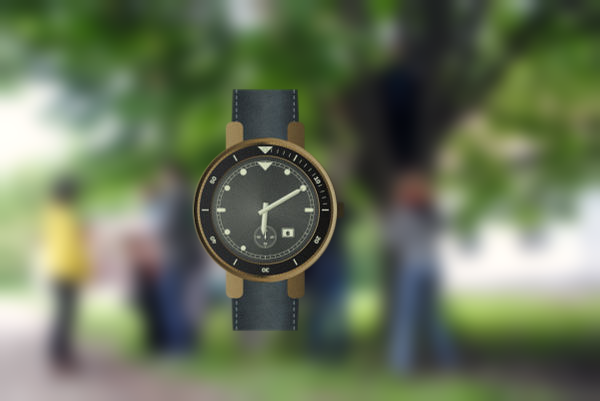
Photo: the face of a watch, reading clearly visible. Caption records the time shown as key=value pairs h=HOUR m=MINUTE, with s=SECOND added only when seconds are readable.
h=6 m=10
